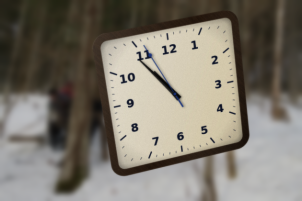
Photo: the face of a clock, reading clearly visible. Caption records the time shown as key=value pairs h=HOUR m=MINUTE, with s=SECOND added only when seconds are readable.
h=10 m=53 s=56
